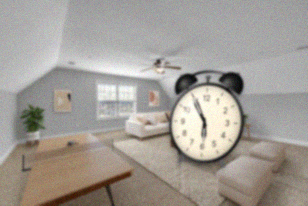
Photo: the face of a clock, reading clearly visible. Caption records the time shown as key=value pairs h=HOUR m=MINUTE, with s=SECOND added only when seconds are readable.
h=5 m=55
